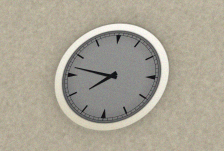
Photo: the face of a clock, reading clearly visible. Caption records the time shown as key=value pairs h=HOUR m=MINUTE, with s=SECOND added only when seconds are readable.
h=7 m=47
